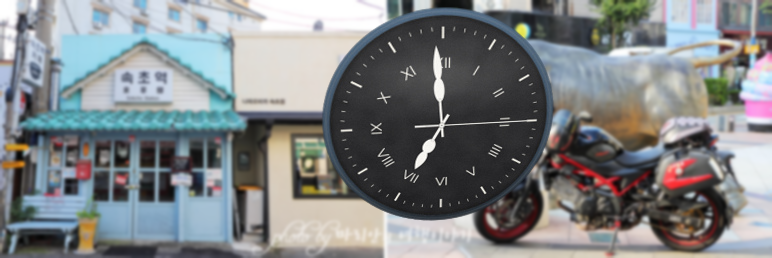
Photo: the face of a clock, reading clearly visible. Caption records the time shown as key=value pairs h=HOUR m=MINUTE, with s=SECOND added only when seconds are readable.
h=6 m=59 s=15
